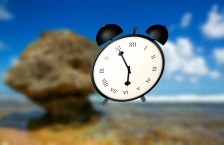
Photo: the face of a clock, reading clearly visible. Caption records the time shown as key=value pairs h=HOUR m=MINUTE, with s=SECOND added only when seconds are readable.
h=5 m=55
